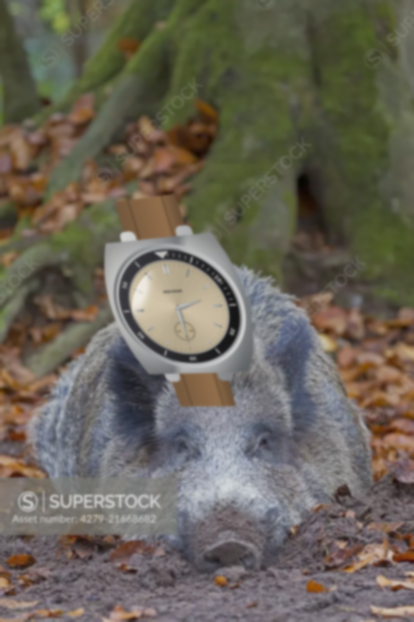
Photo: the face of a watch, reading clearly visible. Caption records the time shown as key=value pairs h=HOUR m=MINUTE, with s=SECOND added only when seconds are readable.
h=2 m=30
